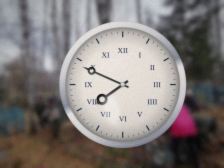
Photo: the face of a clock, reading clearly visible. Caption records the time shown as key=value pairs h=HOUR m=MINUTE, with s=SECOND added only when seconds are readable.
h=7 m=49
